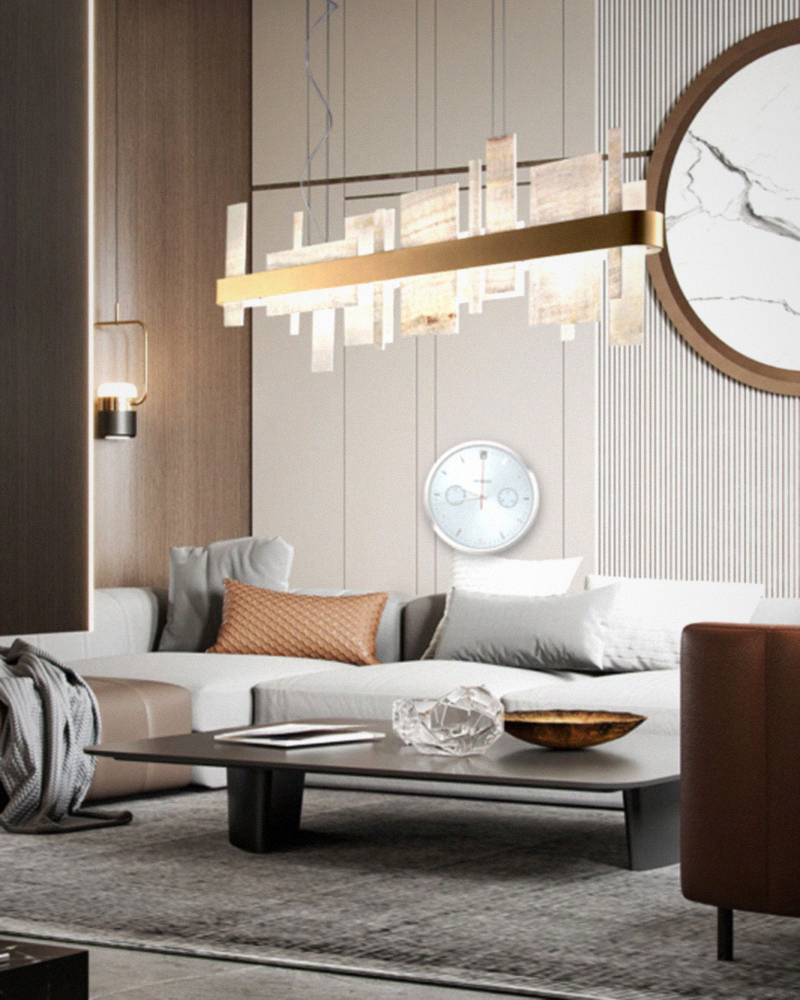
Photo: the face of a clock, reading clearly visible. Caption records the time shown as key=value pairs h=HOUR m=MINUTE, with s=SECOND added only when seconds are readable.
h=9 m=43
